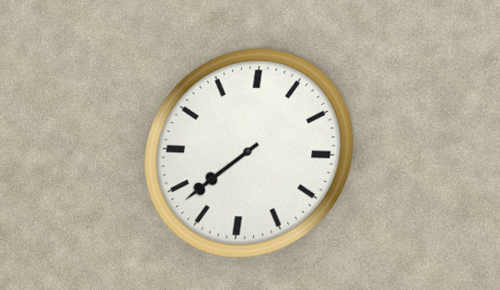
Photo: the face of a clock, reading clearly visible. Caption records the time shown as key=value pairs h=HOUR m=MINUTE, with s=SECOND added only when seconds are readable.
h=7 m=38
